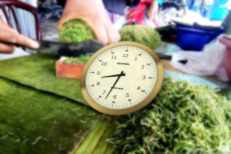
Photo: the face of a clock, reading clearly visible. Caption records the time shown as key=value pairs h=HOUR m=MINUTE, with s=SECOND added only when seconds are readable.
h=8 m=33
